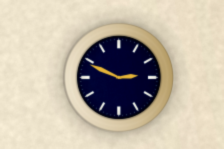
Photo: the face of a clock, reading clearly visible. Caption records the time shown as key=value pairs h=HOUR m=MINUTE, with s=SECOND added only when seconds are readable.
h=2 m=49
